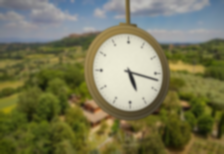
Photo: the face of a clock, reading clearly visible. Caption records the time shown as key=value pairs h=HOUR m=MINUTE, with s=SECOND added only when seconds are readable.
h=5 m=17
